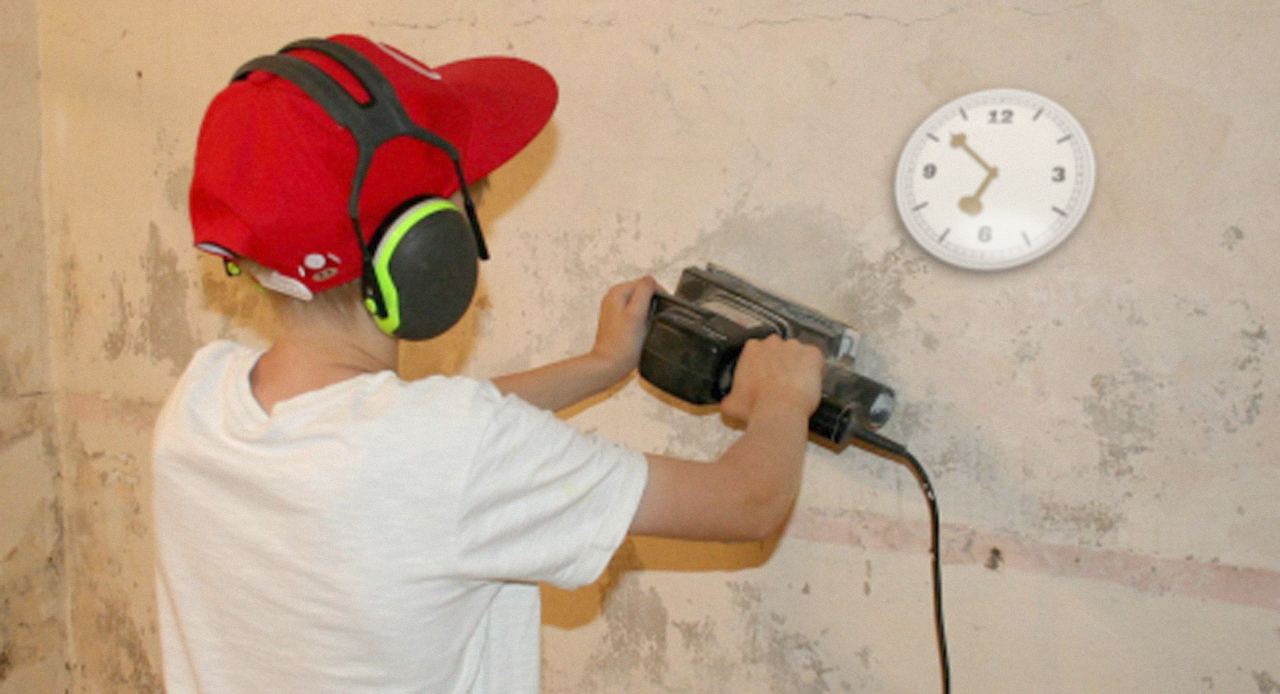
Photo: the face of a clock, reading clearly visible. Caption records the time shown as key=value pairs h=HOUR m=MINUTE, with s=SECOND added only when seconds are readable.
h=6 m=52
